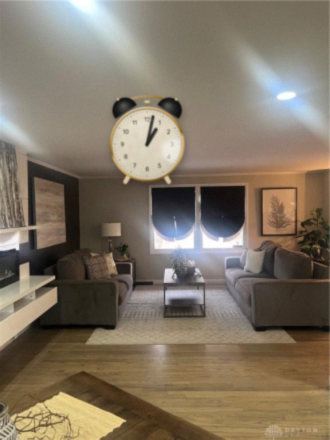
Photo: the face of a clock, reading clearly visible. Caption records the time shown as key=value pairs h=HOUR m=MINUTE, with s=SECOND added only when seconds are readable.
h=1 m=2
